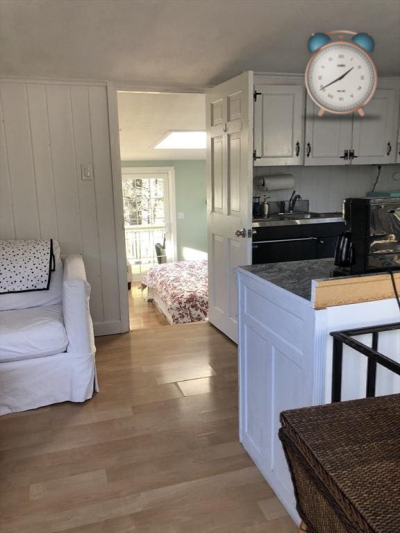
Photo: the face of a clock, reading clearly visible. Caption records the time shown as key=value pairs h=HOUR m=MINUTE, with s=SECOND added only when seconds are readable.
h=1 m=40
